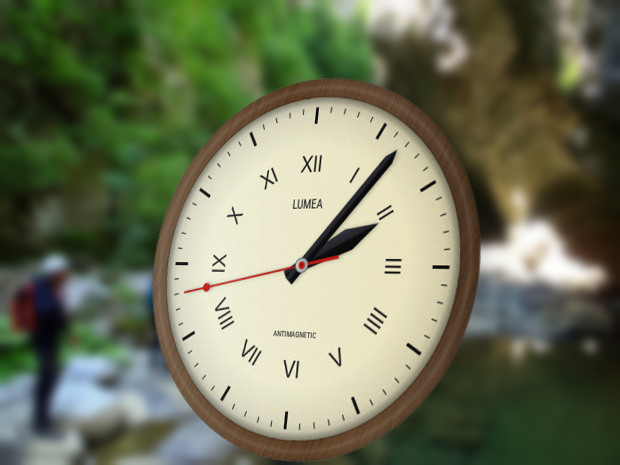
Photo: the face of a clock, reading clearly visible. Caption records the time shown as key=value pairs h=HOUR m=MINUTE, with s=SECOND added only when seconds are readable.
h=2 m=6 s=43
